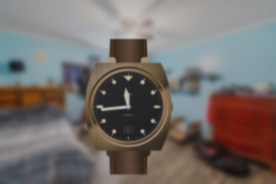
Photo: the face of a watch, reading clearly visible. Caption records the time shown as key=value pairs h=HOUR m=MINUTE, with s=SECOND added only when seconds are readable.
h=11 m=44
